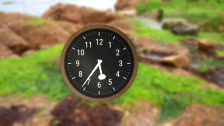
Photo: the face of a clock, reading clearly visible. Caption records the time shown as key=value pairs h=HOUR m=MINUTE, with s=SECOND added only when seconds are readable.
h=5 m=36
